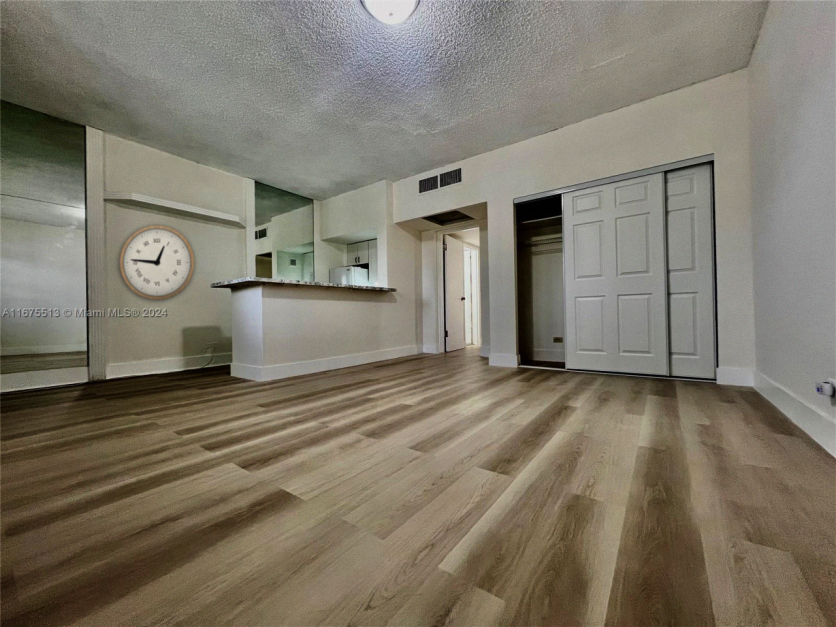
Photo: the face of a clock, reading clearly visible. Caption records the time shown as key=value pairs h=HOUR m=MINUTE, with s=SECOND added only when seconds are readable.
h=12 m=46
